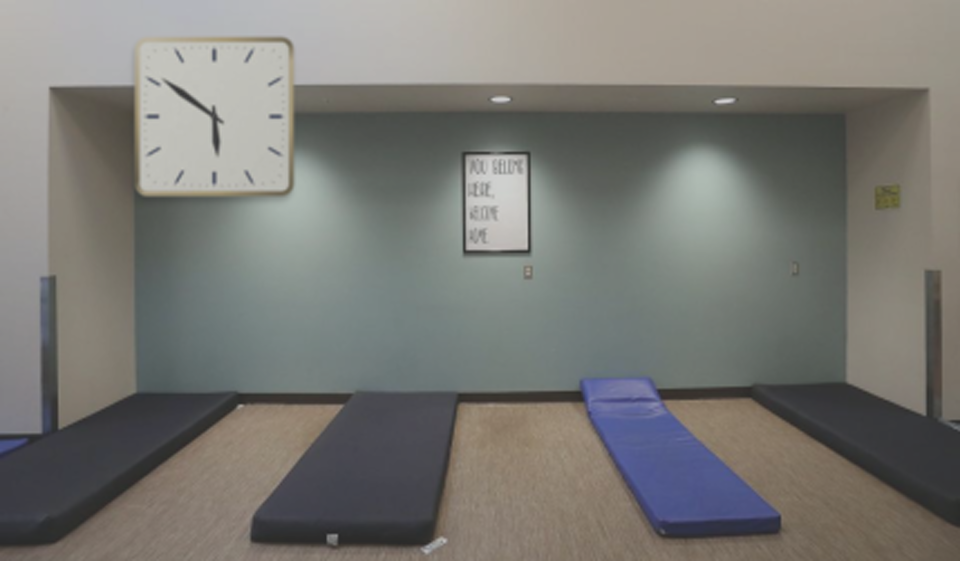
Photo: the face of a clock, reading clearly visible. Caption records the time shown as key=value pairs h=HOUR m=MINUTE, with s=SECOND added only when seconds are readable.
h=5 m=51
